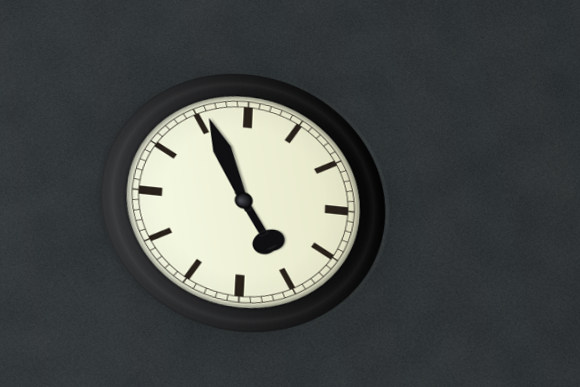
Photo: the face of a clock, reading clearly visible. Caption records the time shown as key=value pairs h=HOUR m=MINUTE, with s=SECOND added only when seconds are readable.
h=4 m=56
